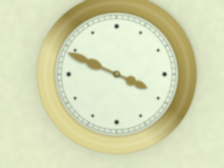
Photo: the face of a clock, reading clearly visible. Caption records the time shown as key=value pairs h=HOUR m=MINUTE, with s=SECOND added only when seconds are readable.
h=3 m=49
